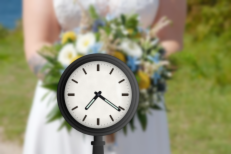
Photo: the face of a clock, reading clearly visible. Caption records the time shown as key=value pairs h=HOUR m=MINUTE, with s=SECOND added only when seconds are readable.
h=7 m=21
